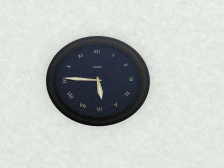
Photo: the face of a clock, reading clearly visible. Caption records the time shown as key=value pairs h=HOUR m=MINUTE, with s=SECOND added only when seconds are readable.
h=5 m=46
